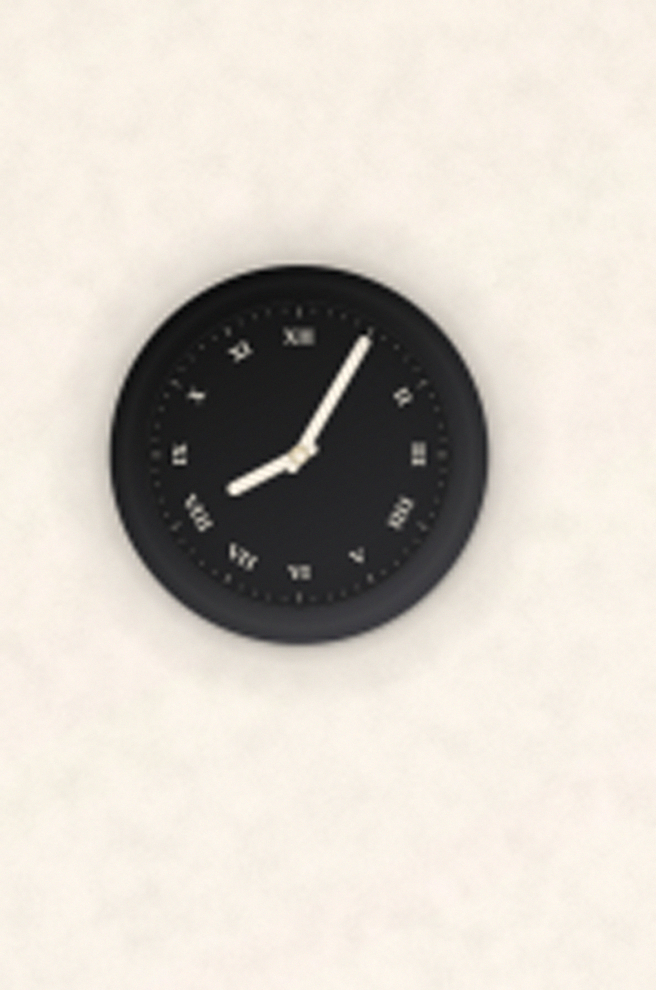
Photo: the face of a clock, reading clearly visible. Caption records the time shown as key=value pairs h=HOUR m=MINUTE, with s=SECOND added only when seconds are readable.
h=8 m=5
